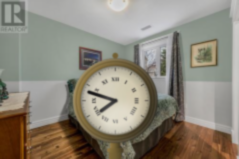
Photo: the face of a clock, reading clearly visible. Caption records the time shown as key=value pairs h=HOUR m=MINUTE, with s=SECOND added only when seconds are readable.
h=7 m=48
